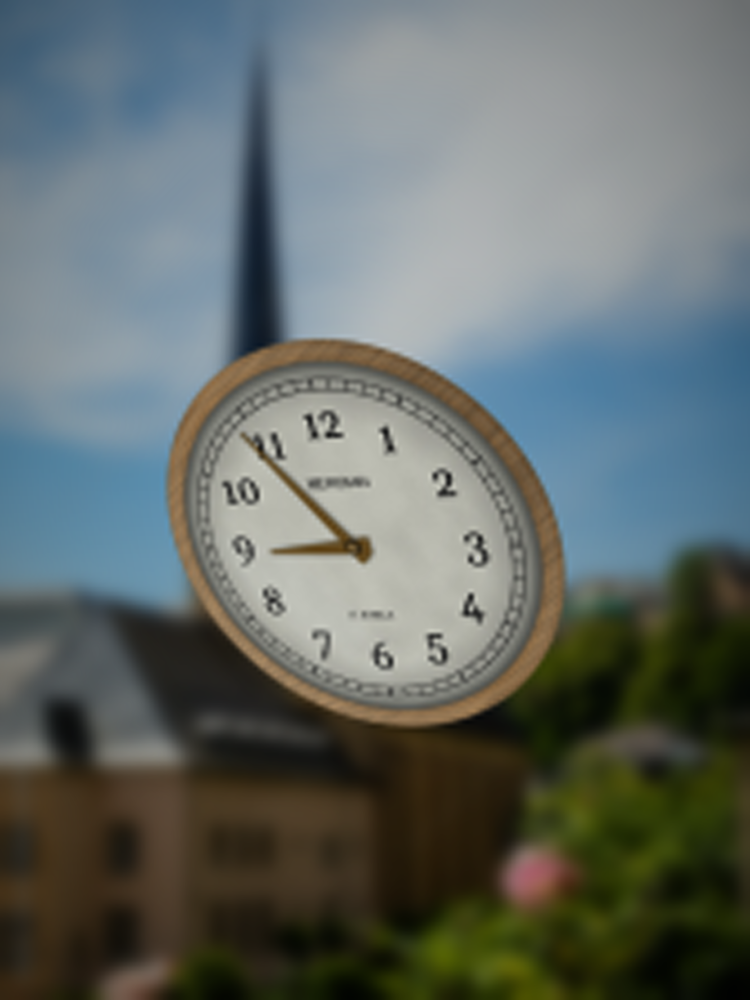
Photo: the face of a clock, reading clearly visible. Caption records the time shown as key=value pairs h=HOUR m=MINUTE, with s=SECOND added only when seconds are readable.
h=8 m=54
